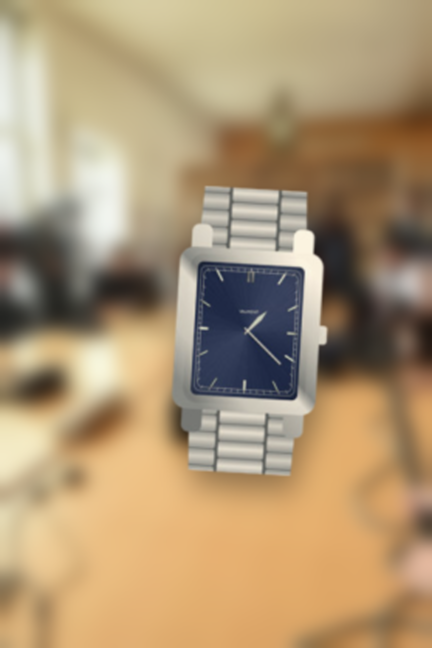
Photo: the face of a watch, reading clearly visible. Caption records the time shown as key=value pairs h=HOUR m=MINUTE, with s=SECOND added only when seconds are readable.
h=1 m=22
